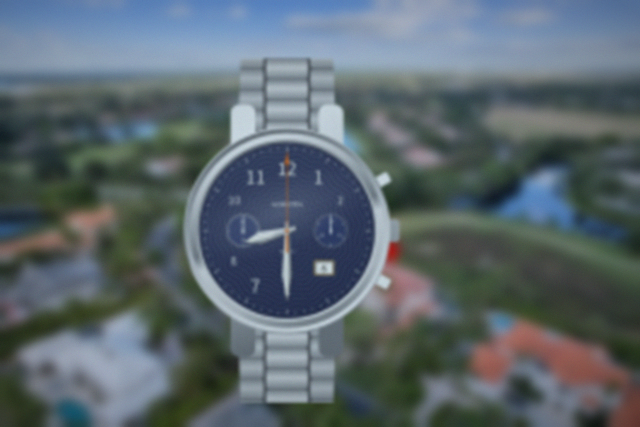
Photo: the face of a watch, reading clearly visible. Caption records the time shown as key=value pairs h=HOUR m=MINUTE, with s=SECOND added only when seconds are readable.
h=8 m=30
